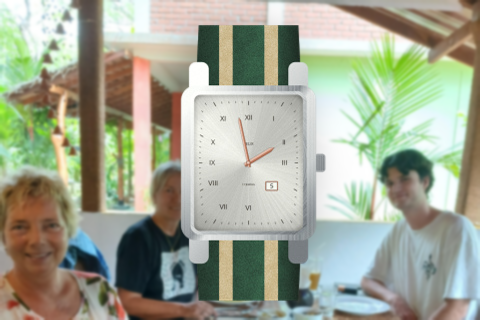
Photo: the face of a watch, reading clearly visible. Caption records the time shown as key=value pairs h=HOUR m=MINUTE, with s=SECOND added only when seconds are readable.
h=1 m=58
